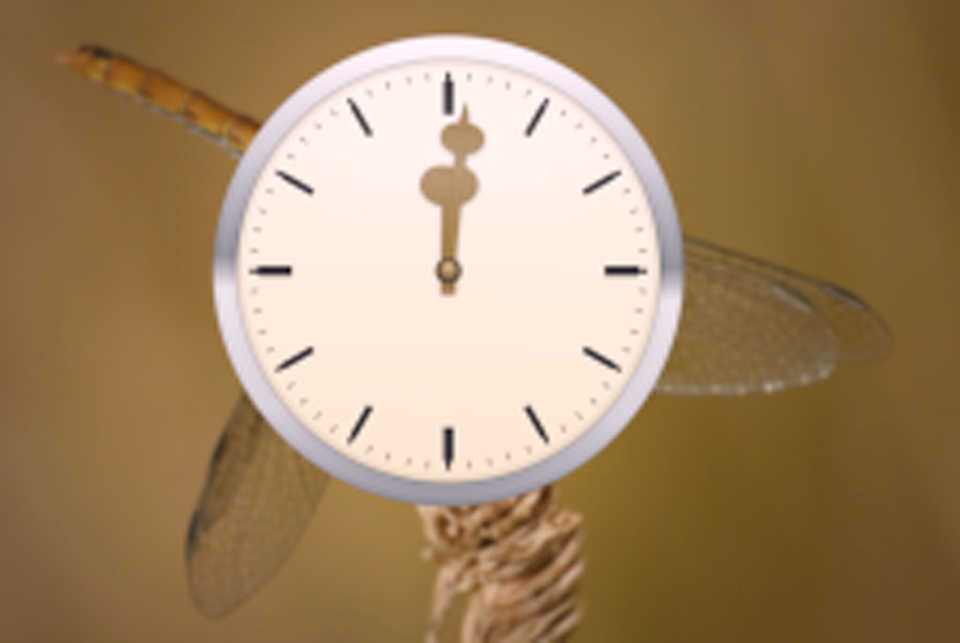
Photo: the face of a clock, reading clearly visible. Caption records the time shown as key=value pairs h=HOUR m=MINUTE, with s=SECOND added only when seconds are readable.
h=12 m=1
